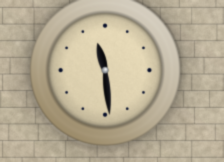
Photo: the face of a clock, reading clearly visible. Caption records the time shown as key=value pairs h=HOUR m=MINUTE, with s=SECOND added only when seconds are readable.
h=11 m=29
